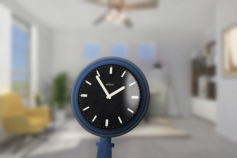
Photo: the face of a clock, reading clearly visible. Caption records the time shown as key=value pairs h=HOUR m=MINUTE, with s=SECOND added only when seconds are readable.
h=1 m=54
